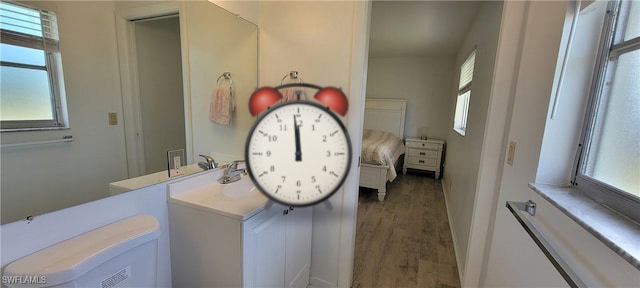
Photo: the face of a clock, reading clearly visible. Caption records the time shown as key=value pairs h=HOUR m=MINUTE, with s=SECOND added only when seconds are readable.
h=11 m=59
